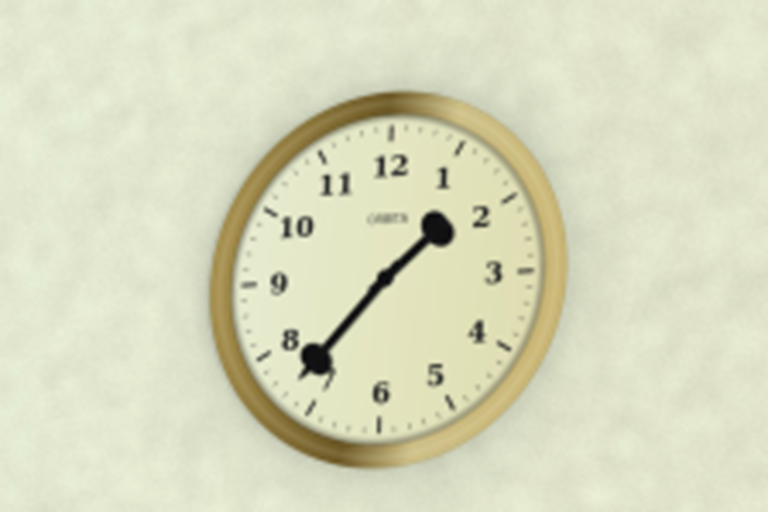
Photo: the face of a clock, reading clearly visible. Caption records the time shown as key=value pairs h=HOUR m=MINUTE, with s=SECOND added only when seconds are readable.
h=1 m=37
